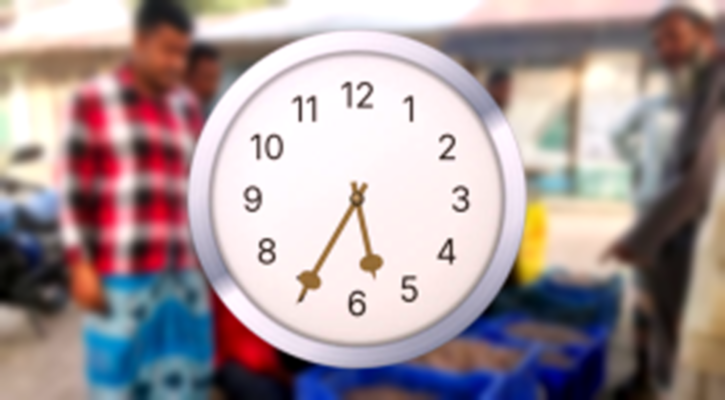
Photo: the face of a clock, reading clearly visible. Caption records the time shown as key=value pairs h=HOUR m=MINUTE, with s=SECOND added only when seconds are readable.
h=5 m=35
